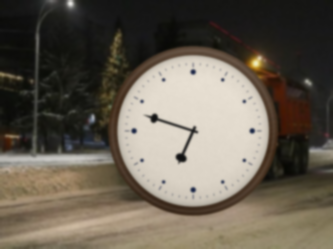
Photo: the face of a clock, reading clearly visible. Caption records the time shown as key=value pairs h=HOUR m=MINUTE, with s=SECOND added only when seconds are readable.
h=6 m=48
